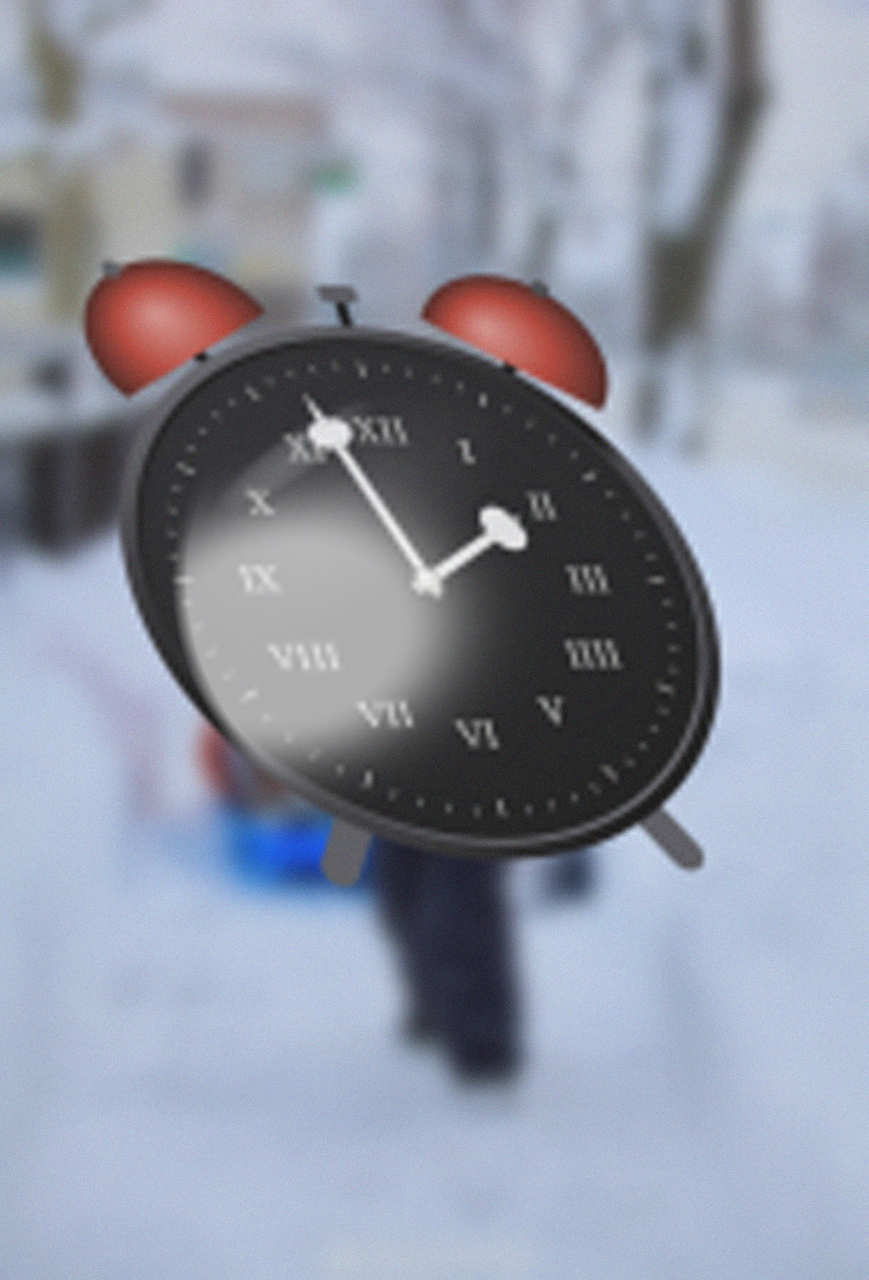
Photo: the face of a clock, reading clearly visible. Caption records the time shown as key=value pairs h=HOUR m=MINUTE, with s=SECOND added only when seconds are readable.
h=1 m=57
